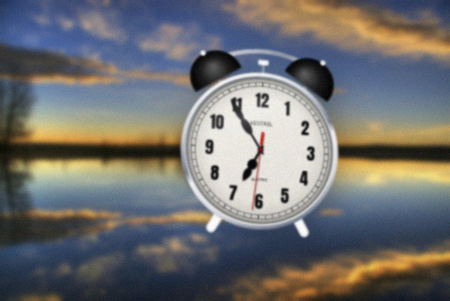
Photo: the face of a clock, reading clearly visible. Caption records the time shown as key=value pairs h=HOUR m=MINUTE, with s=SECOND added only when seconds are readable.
h=6 m=54 s=31
